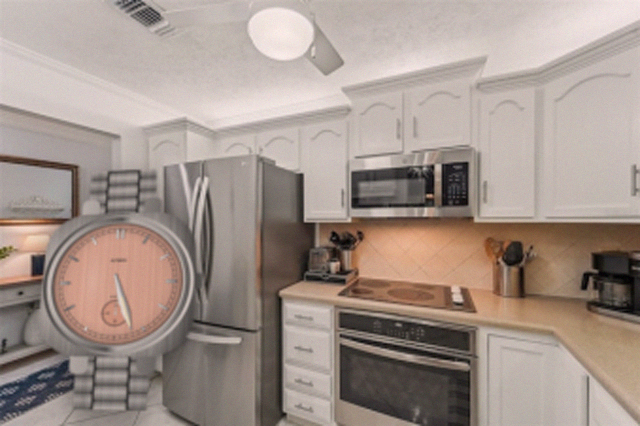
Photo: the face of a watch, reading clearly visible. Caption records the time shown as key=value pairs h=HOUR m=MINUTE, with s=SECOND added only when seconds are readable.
h=5 m=27
